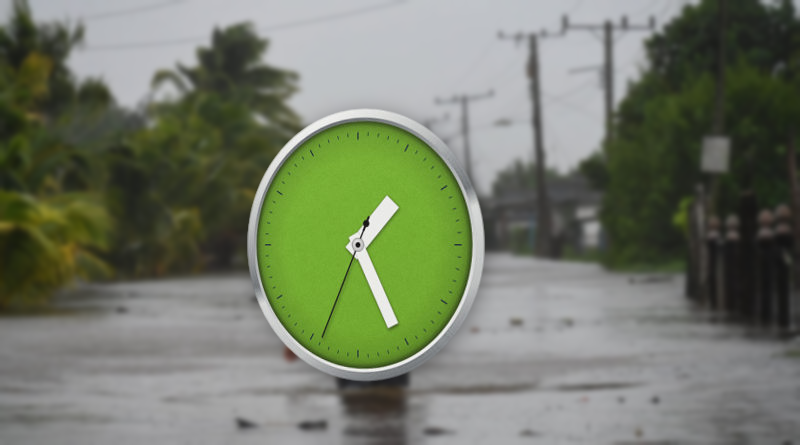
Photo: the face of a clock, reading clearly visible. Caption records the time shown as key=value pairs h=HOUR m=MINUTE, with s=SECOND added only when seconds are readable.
h=1 m=25 s=34
